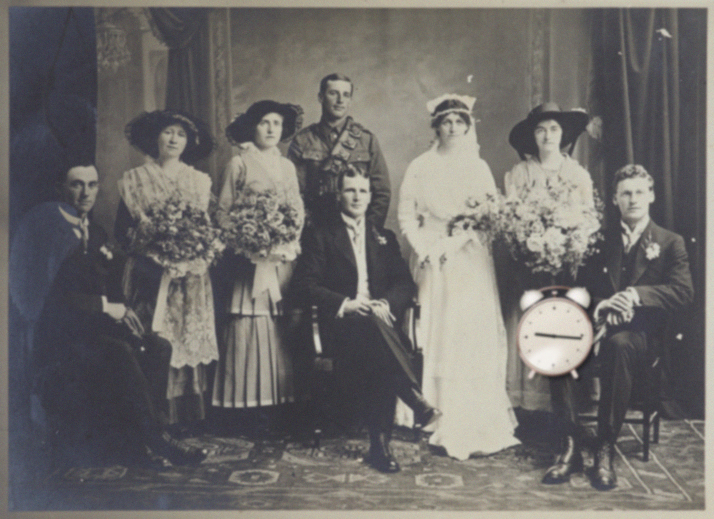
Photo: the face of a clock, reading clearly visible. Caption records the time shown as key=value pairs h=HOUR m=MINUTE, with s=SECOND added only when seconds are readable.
h=9 m=16
